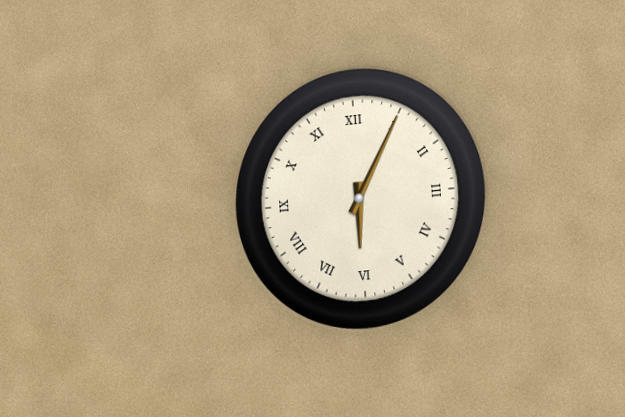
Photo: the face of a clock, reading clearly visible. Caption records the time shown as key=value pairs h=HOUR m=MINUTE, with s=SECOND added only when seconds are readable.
h=6 m=5
